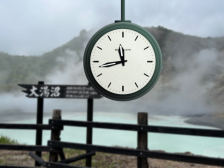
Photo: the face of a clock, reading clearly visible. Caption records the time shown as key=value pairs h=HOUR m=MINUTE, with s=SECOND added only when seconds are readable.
h=11 m=43
